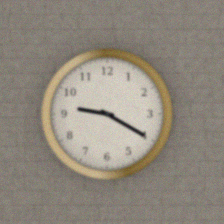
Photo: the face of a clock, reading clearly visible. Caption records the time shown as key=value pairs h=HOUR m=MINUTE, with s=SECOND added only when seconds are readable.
h=9 m=20
